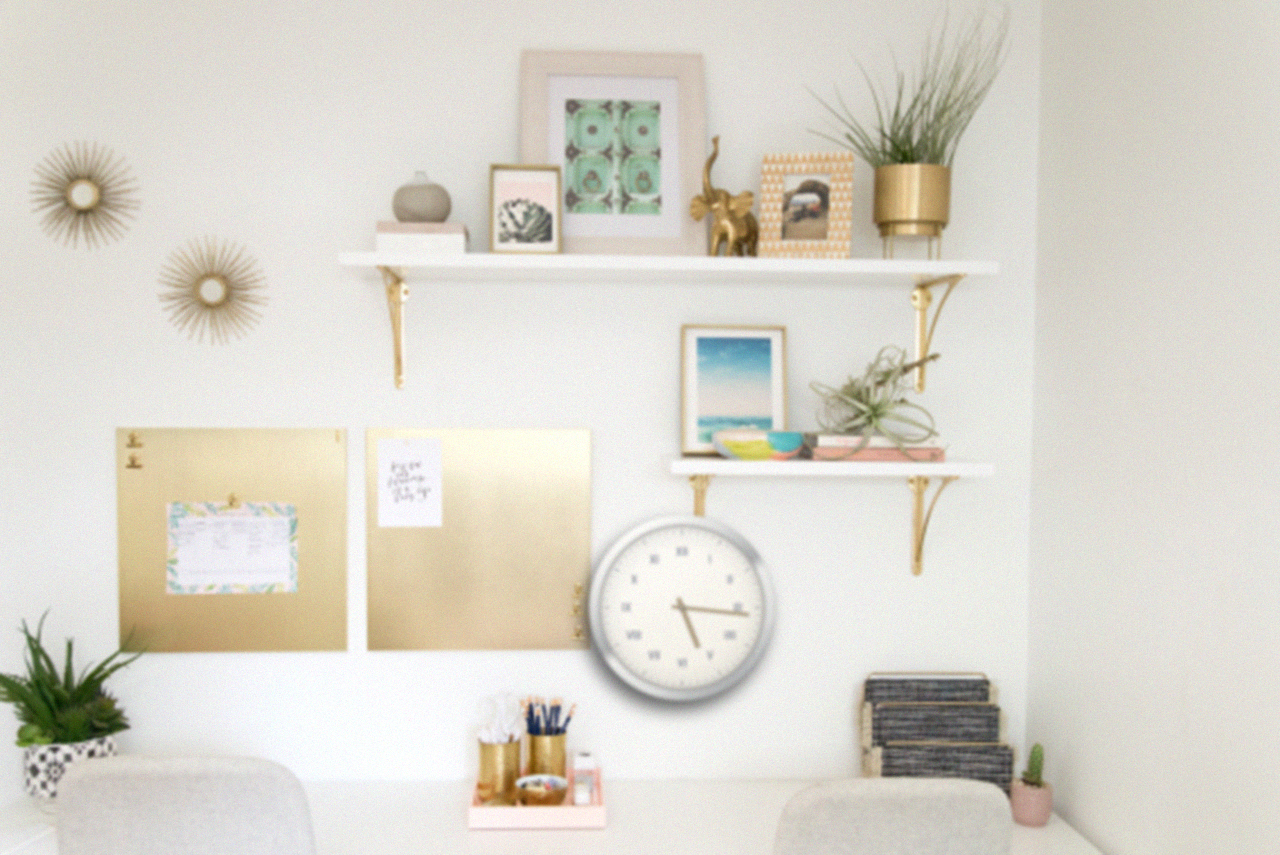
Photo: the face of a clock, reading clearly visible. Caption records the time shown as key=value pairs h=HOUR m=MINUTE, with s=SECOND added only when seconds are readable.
h=5 m=16
